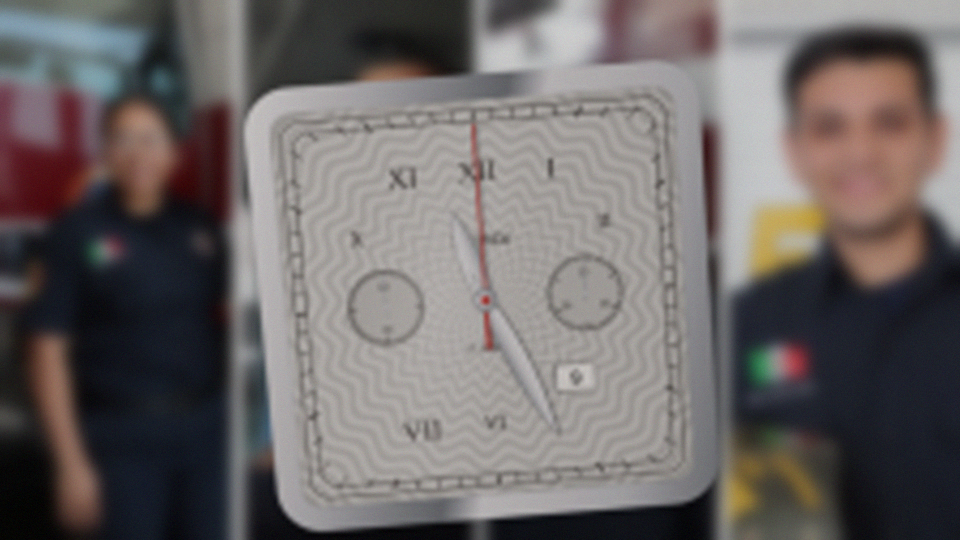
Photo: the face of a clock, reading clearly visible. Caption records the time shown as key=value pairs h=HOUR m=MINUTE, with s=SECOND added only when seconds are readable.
h=11 m=26
